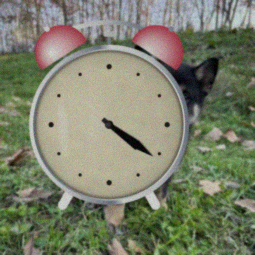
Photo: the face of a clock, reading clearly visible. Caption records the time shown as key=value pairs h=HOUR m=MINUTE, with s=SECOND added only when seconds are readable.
h=4 m=21
